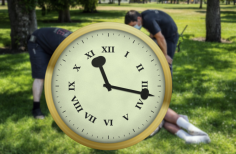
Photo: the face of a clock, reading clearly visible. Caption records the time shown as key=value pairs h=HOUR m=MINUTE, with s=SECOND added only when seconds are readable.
h=11 m=17
